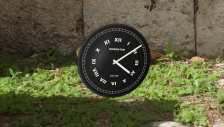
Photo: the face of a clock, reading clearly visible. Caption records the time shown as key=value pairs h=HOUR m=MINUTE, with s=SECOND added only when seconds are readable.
h=4 m=9
